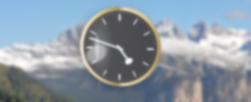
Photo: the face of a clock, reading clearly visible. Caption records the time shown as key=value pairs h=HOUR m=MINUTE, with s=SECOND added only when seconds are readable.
h=4 m=48
